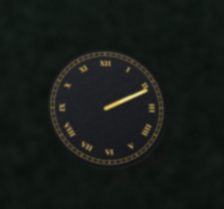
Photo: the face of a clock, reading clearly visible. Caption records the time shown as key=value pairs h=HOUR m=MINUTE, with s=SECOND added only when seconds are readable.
h=2 m=11
